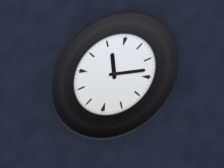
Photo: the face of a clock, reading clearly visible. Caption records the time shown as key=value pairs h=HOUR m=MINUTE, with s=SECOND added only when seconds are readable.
h=11 m=13
